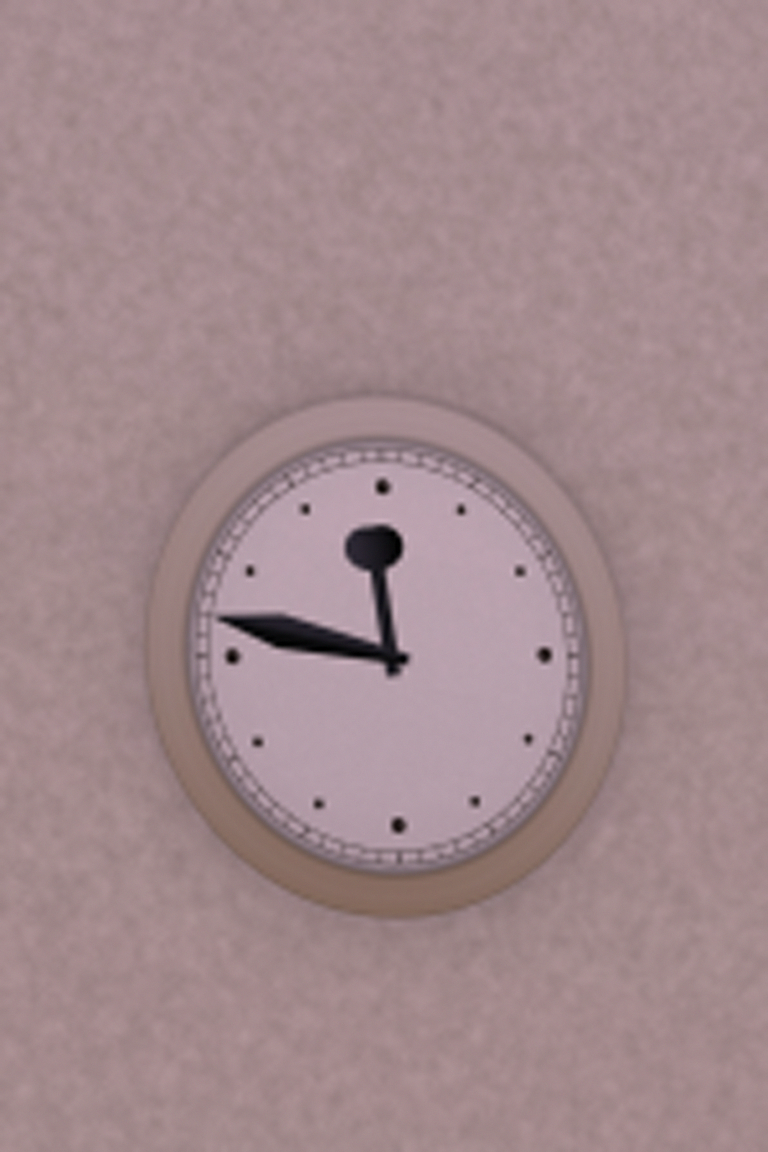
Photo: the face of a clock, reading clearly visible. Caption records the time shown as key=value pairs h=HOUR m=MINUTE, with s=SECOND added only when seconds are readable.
h=11 m=47
